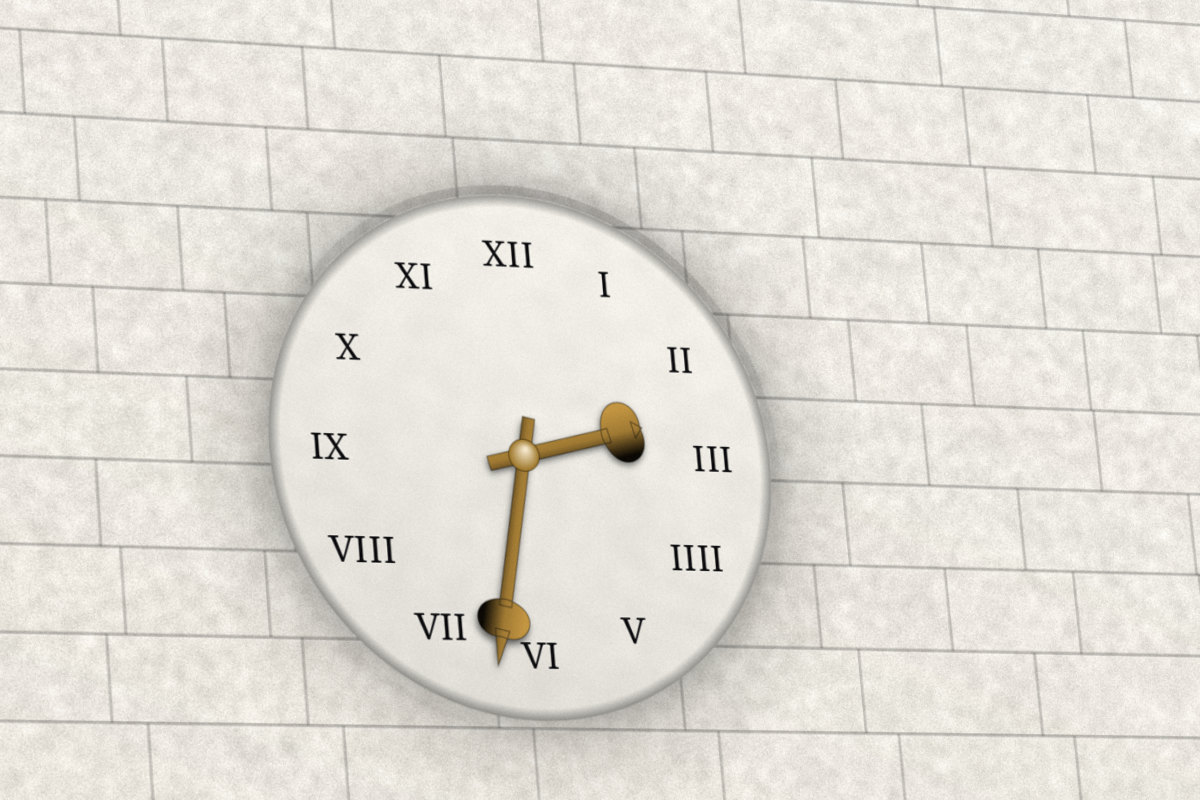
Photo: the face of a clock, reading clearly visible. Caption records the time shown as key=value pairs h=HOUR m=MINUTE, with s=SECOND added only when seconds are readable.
h=2 m=32
